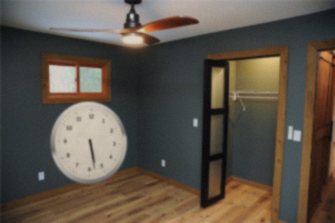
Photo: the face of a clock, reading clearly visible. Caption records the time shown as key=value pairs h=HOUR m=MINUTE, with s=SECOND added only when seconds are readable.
h=5 m=28
